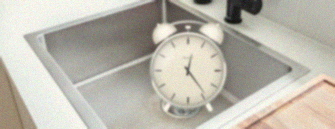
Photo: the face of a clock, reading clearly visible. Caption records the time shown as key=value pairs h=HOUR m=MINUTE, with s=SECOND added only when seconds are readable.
h=12 m=24
